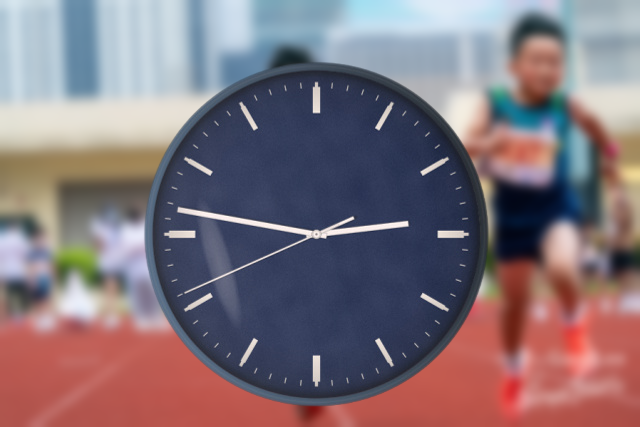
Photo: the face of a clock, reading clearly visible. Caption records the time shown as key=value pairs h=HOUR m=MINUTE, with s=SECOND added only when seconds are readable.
h=2 m=46 s=41
